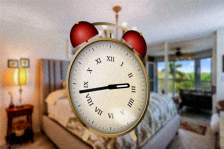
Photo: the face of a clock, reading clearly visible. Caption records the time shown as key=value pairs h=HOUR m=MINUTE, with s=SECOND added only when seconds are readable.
h=2 m=43
